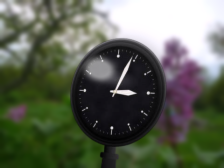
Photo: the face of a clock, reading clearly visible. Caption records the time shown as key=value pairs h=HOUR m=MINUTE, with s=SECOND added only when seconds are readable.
h=3 m=4
